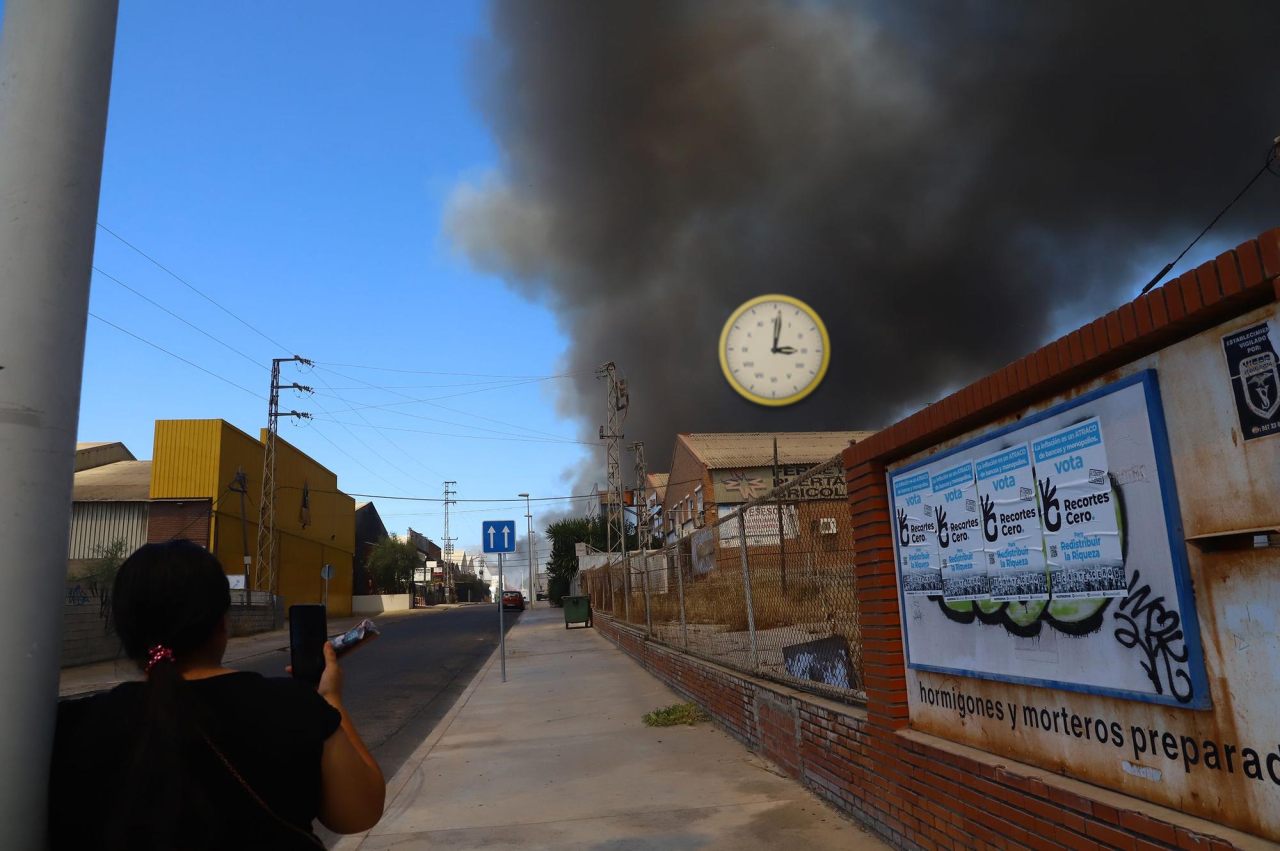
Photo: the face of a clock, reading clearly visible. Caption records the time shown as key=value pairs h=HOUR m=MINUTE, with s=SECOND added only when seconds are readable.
h=3 m=1
